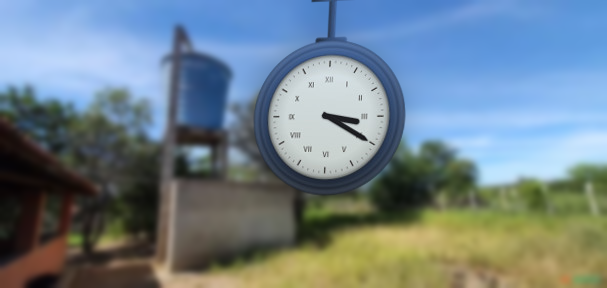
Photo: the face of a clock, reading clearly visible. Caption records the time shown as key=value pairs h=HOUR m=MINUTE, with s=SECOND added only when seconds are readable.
h=3 m=20
